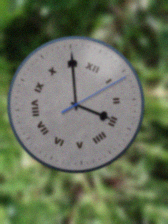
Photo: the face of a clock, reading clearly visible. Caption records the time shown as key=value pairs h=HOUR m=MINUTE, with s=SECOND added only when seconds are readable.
h=2 m=55 s=6
